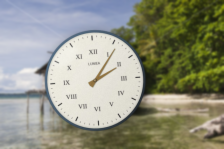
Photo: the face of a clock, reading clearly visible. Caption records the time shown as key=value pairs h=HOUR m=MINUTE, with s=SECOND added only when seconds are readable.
h=2 m=6
